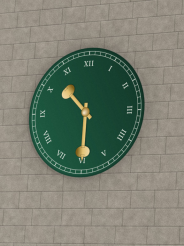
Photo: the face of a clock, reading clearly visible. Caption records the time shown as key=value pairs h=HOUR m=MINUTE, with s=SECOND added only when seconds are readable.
h=10 m=30
